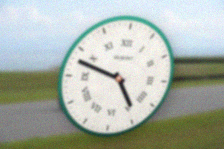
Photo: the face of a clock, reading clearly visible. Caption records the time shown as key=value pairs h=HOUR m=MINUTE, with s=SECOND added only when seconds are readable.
h=4 m=48
